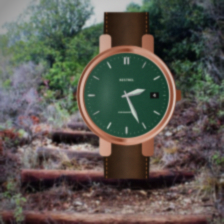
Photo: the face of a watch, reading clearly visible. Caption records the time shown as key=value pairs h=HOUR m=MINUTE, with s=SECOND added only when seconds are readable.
h=2 m=26
